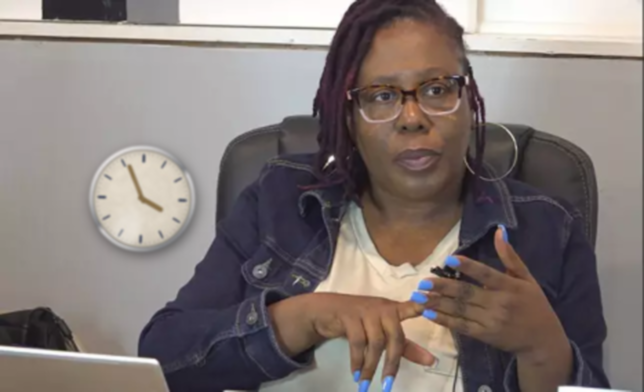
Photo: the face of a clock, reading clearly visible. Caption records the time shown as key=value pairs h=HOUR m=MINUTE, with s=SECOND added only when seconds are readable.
h=3 m=56
